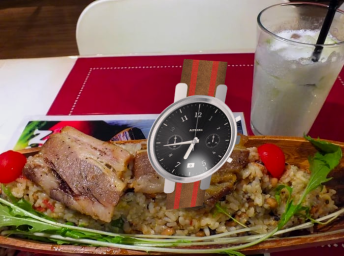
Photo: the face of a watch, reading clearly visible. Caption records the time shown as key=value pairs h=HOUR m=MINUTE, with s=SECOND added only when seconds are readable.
h=6 m=44
